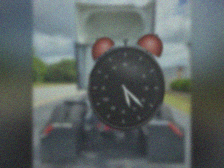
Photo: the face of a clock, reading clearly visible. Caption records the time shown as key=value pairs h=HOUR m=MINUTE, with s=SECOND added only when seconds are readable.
h=5 m=22
